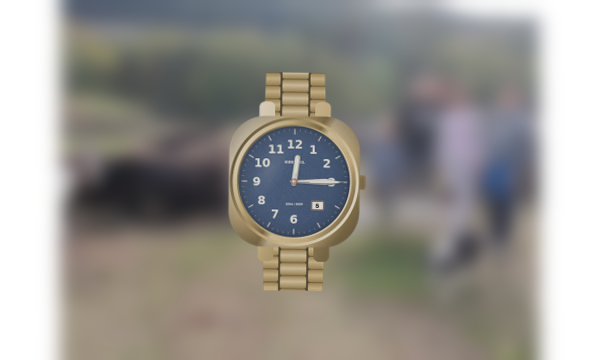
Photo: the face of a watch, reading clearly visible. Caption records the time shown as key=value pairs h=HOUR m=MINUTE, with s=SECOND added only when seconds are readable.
h=12 m=15
